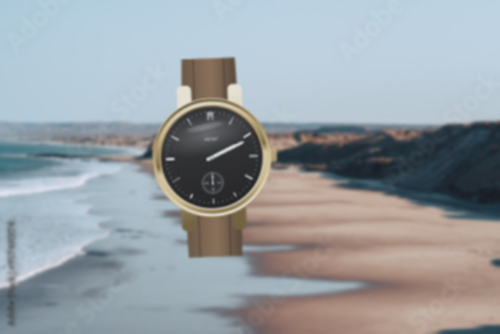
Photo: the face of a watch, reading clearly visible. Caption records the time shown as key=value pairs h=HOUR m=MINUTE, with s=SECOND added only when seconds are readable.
h=2 m=11
